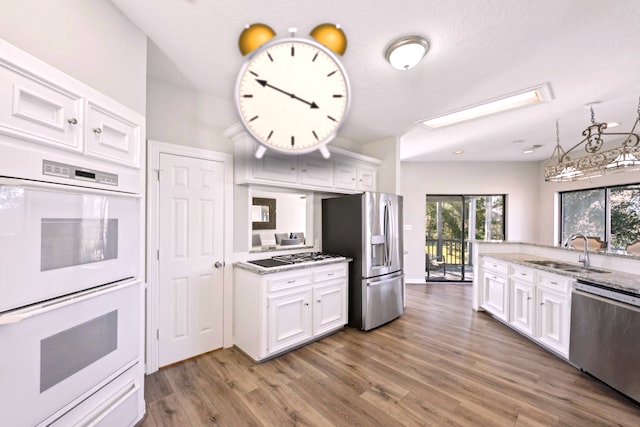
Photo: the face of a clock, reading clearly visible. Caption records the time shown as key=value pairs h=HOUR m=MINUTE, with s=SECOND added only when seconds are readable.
h=3 m=49
